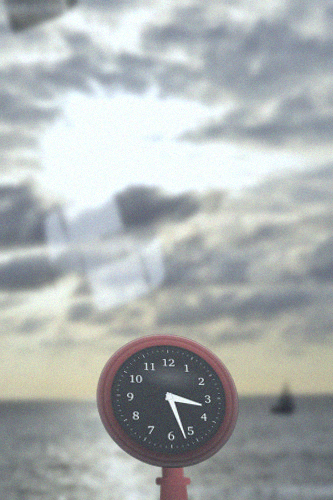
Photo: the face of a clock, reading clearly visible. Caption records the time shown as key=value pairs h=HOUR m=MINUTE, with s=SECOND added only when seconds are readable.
h=3 m=27
